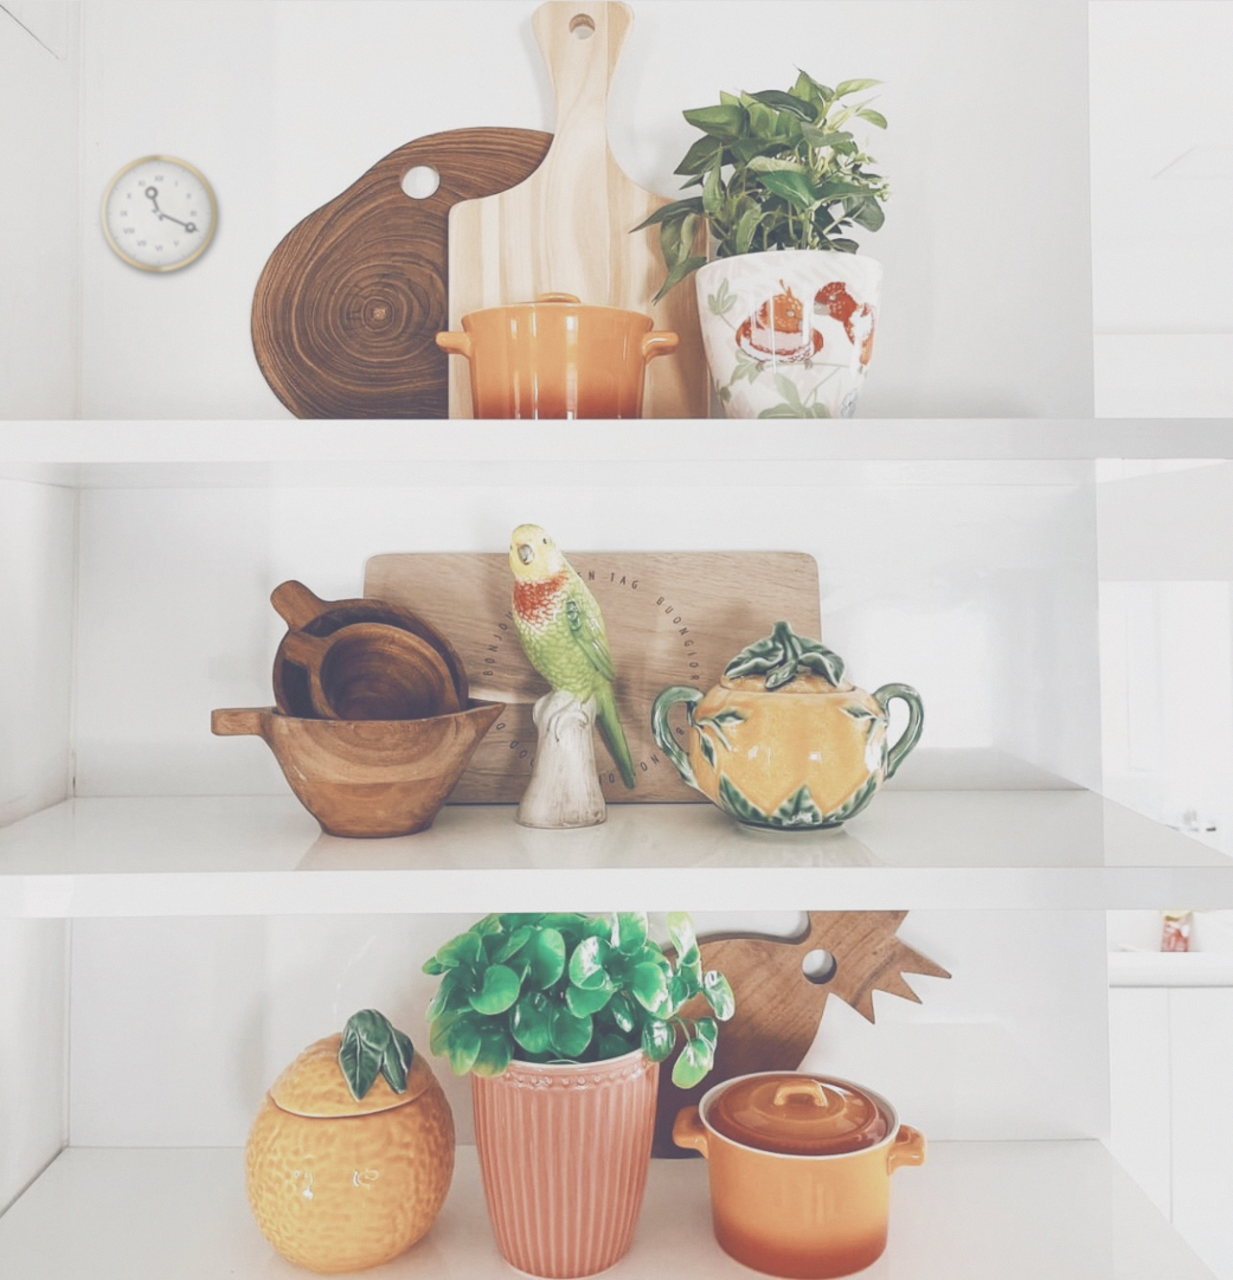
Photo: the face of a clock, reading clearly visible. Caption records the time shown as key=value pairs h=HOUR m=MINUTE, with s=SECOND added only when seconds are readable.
h=11 m=19
